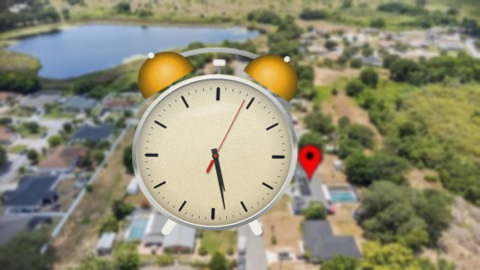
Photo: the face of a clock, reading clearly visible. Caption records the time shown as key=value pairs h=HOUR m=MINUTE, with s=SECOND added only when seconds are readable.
h=5 m=28 s=4
